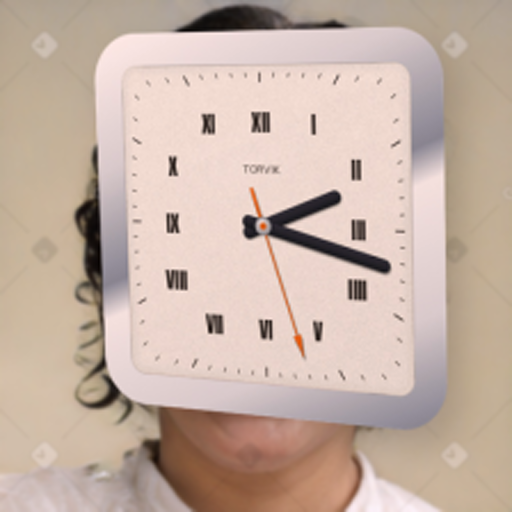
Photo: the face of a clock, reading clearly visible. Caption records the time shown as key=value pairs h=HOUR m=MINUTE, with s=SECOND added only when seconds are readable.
h=2 m=17 s=27
